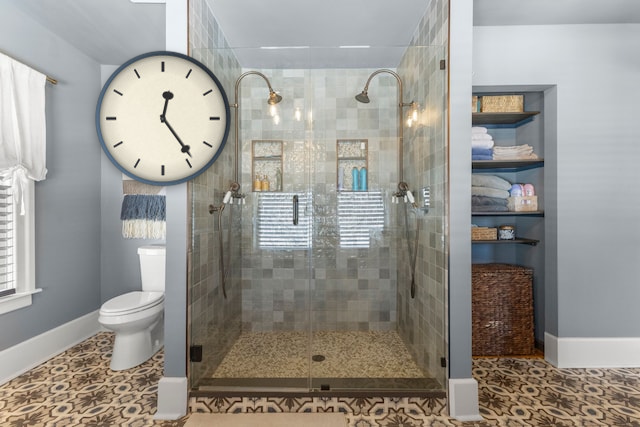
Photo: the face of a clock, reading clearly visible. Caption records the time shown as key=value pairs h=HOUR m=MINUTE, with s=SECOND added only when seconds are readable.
h=12 m=24
